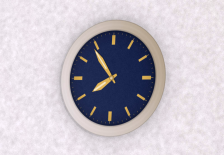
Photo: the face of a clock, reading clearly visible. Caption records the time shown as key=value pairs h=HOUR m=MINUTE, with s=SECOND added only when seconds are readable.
h=7 m=54
